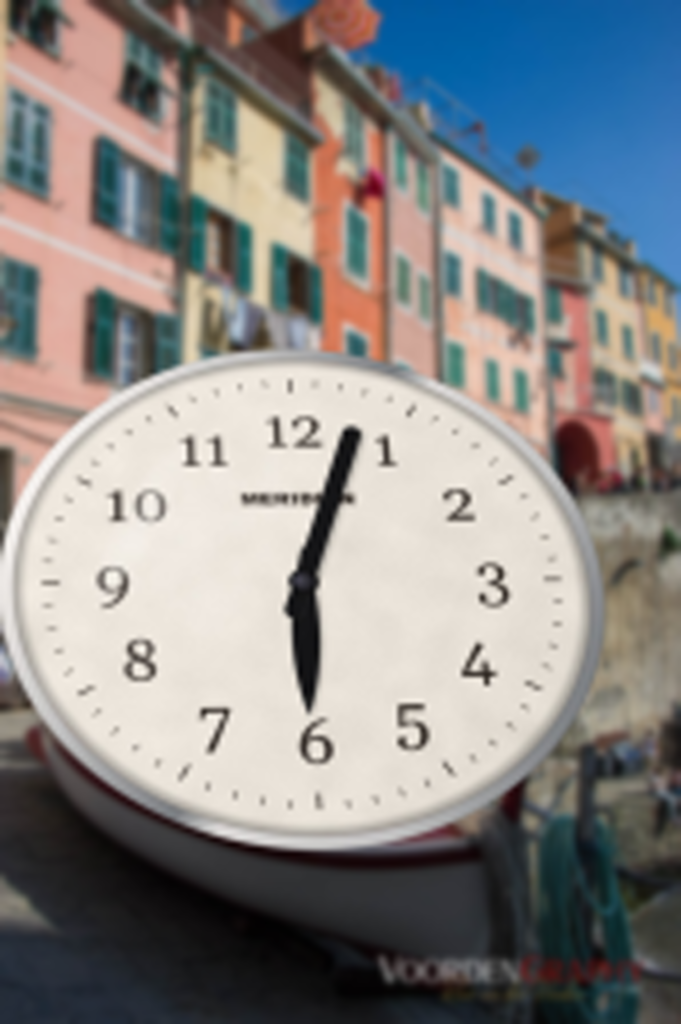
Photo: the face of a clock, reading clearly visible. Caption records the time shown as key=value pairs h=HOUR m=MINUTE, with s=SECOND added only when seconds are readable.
h=6 m=3
